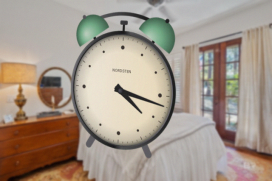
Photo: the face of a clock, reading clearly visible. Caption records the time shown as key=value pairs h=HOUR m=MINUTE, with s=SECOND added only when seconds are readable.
h=4 m=17
